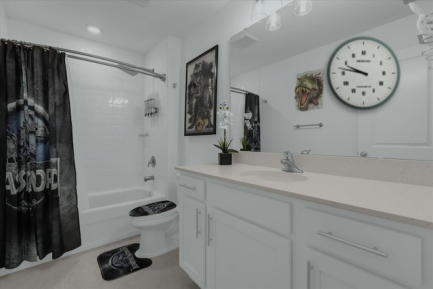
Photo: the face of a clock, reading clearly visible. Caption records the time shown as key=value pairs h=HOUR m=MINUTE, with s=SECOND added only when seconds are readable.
h=9 m=47
